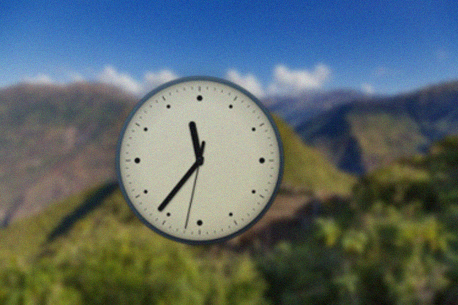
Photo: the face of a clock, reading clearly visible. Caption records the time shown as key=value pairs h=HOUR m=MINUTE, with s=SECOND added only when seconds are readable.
h=11 m=36 s=32
